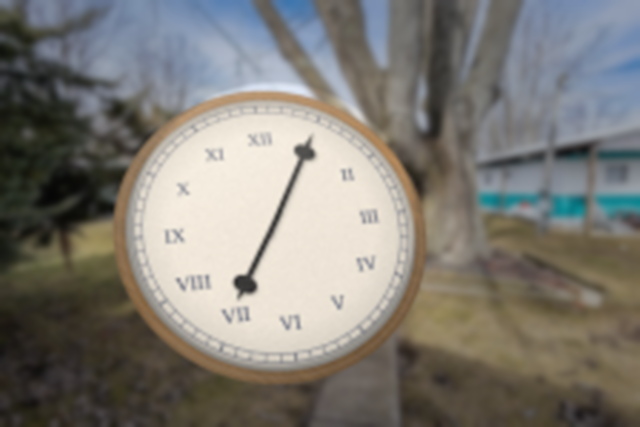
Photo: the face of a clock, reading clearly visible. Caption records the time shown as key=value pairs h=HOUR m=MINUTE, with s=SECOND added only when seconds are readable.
h=7 m=5
